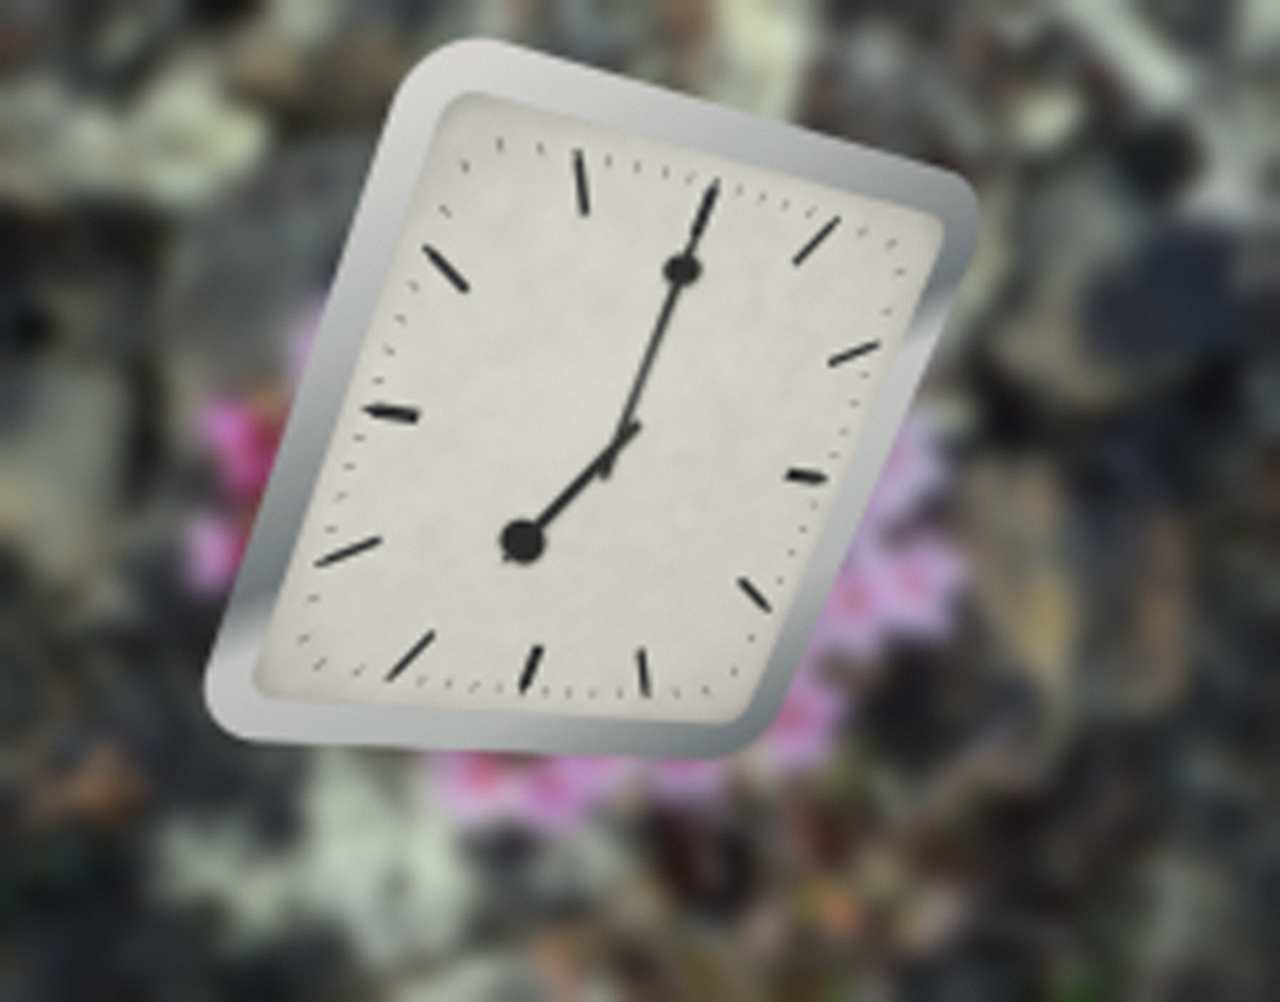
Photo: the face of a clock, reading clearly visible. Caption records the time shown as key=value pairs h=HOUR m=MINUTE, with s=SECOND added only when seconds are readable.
h=7 m=0
